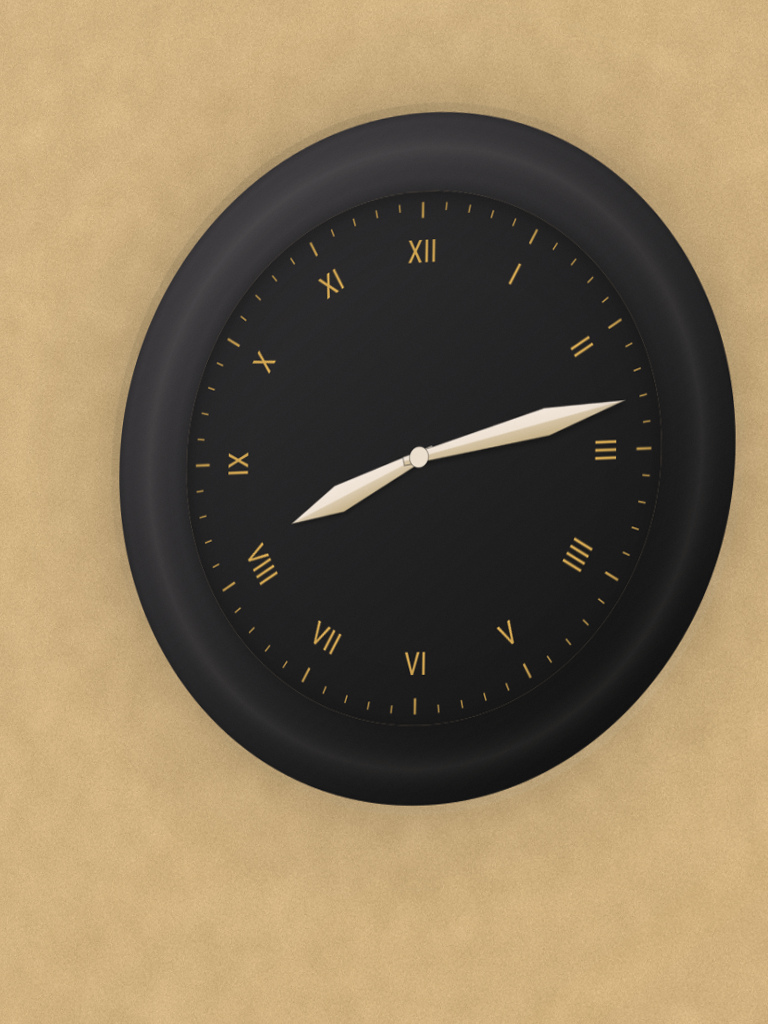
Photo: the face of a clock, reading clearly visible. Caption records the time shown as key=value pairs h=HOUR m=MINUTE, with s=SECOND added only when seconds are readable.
h=8 m=13
